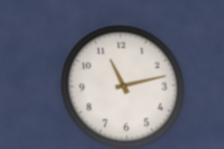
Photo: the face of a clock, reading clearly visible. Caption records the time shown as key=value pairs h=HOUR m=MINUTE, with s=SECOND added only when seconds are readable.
h=11 m=13
